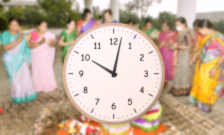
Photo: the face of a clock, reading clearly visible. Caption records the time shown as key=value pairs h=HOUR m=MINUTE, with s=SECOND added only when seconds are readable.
h=10 m=2
